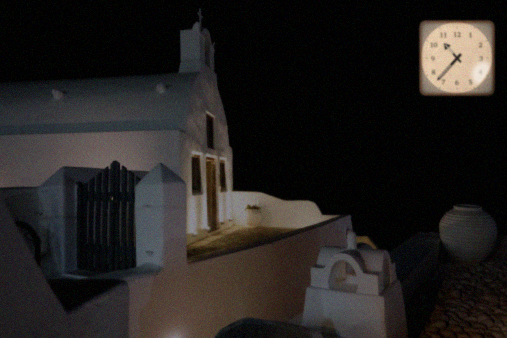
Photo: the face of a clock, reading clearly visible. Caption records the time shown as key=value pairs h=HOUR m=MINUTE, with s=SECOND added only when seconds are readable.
h=10 m=37
